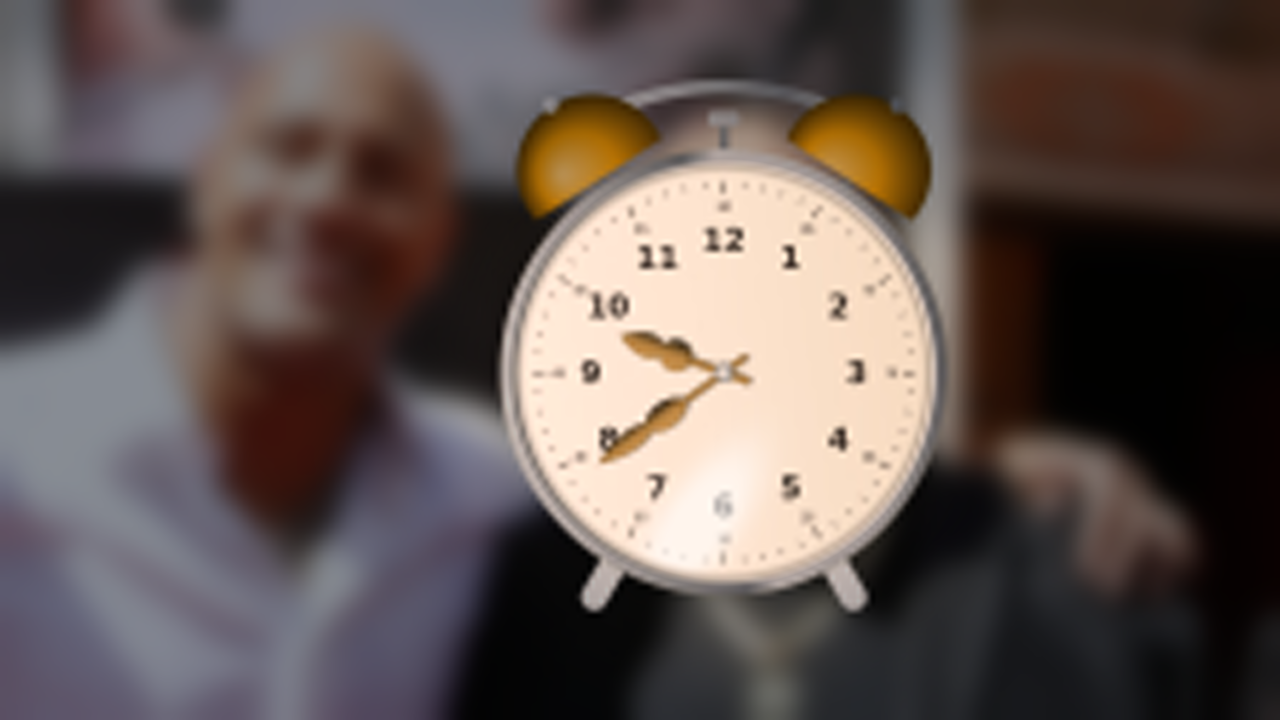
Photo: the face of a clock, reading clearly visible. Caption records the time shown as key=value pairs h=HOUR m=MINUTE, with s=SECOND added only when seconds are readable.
h=9 m=39
